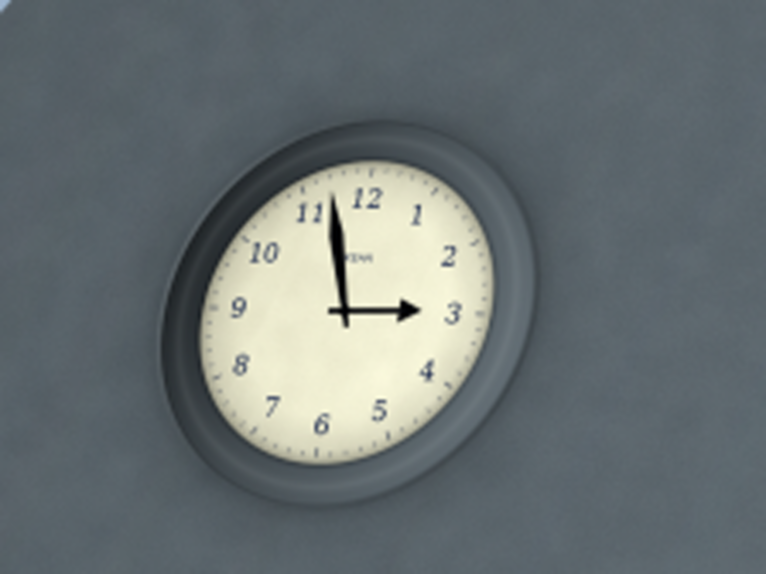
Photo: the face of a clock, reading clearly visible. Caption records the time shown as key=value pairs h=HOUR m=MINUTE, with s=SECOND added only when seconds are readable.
h=2 m=57
